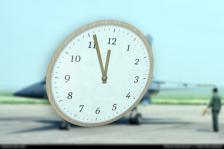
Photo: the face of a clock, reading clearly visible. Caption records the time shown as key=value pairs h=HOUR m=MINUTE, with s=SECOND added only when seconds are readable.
h=11 m=56
